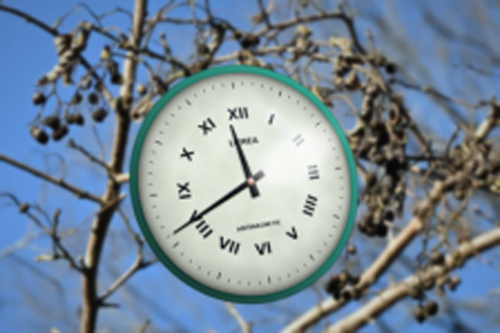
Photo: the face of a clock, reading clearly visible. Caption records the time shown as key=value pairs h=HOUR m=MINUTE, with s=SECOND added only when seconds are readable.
h=11 m=41
